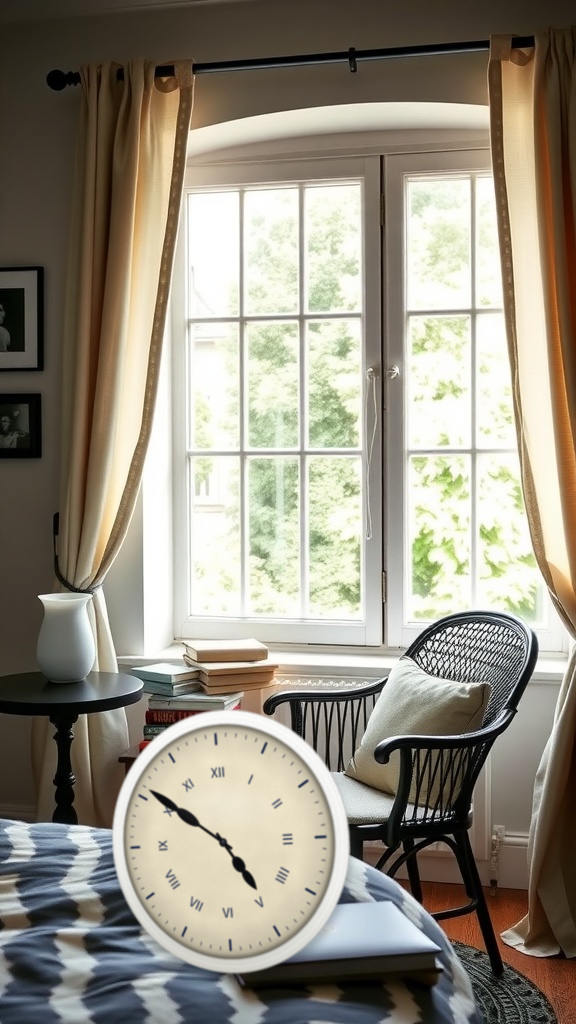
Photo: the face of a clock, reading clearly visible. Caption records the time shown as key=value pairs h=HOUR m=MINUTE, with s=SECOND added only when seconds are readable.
h=4 m=51
